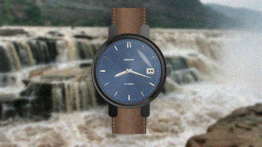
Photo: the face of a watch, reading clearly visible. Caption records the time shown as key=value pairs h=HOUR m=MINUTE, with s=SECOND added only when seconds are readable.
h=8 m=18
